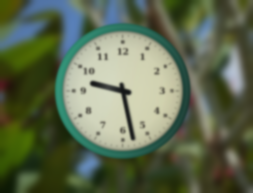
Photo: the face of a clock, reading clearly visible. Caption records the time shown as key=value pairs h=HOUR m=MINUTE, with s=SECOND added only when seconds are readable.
h=9 m=28
